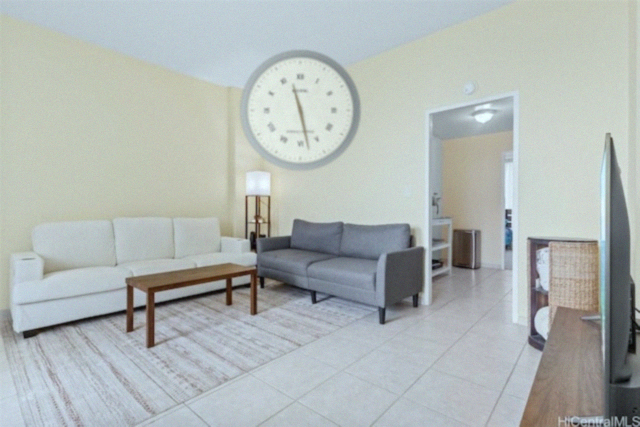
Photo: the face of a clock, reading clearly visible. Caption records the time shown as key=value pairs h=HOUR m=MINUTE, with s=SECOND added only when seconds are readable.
h=11 m=28
